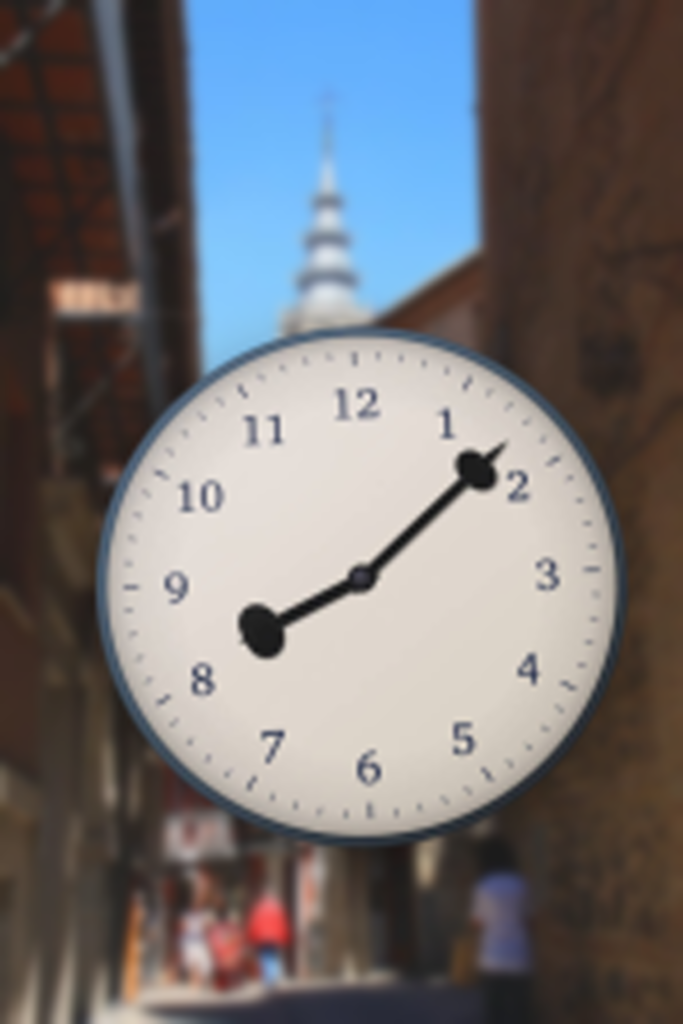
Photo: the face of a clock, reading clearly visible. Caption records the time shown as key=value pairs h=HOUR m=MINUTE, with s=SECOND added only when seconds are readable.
h=8 m=8
